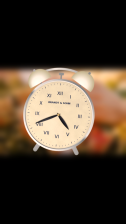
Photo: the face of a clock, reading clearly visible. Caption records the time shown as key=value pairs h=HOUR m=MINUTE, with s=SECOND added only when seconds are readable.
h=4 m=41
